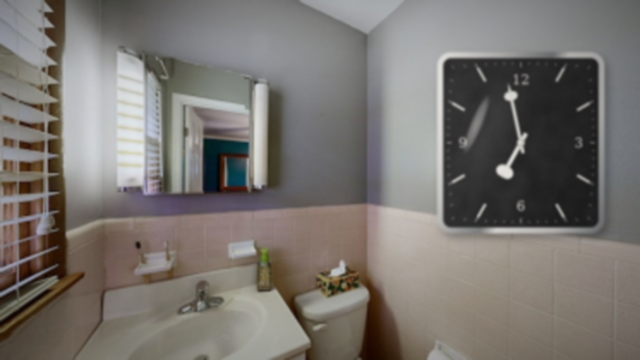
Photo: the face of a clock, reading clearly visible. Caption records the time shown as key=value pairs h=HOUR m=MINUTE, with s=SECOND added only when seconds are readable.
h=6 m=58
